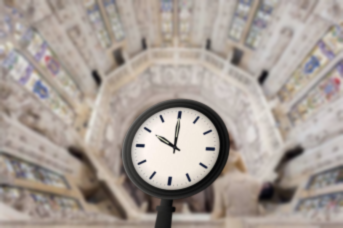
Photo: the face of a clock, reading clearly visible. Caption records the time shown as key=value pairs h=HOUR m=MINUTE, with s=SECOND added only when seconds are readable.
h=10 m=0
